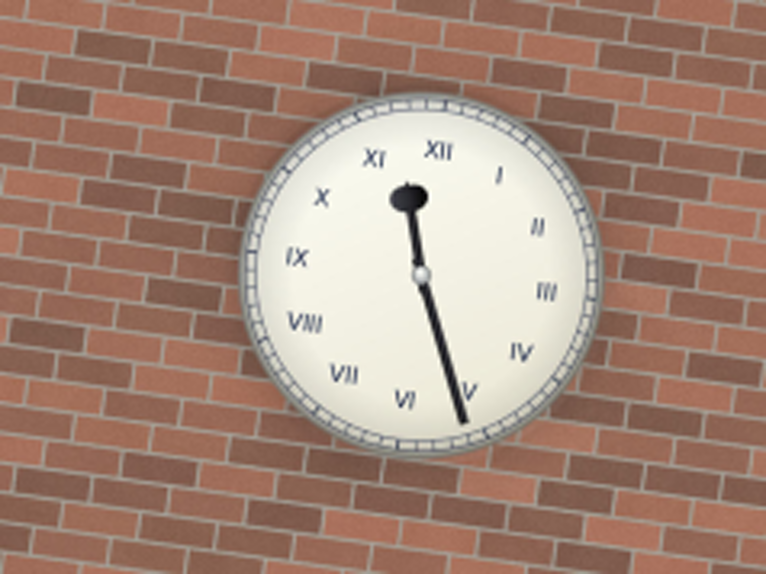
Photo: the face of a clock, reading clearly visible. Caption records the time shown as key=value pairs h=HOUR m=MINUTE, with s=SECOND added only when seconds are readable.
h=11 m=26
